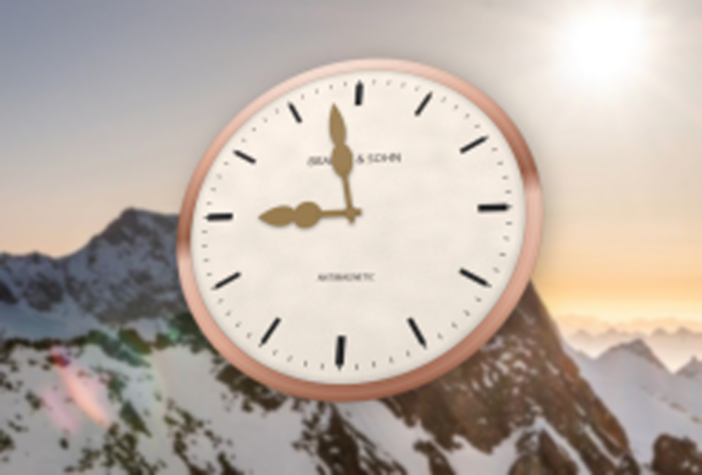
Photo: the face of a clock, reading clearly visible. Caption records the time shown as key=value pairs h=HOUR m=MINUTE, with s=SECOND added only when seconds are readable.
h=8 m=58
